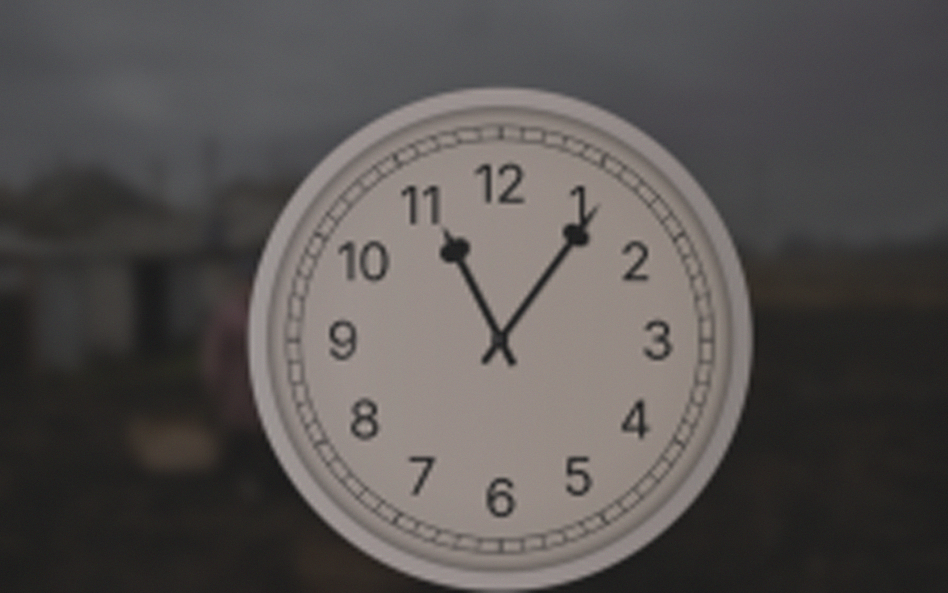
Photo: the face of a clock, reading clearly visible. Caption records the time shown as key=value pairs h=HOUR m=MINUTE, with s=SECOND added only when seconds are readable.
h=11 m=6
